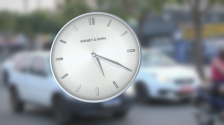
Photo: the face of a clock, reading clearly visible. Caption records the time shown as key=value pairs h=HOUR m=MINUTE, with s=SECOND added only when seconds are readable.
h=5 m=20
